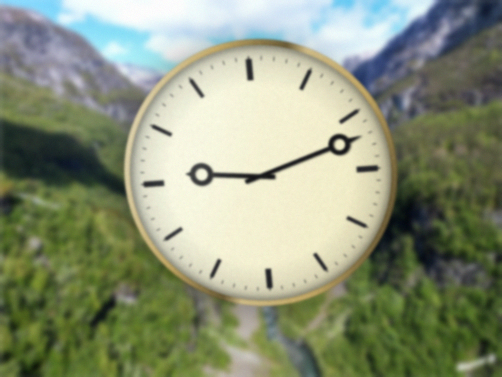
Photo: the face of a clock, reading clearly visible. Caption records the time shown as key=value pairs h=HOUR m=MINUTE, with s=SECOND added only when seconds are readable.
h=9 m=12
